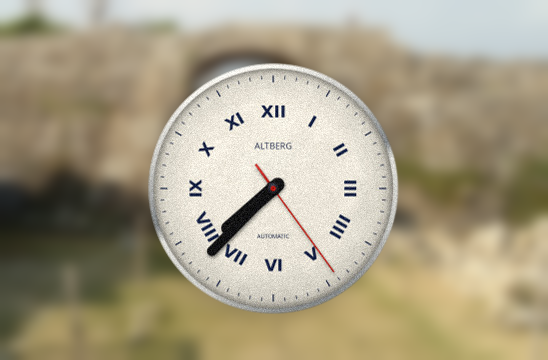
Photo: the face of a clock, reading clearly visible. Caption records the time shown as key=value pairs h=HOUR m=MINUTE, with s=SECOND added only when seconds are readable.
h=7 m=37 s=24
